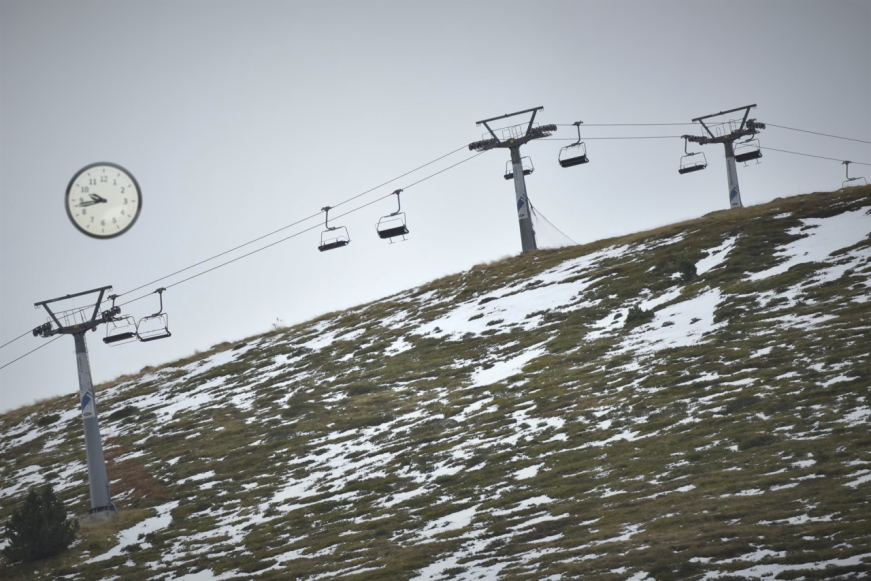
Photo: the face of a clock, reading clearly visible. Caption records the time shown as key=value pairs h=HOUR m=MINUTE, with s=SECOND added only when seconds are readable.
h=9 m=43
